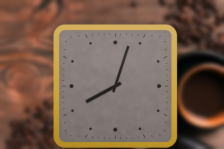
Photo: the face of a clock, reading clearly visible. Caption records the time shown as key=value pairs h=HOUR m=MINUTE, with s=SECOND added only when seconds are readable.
h=8 m=3
